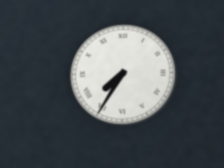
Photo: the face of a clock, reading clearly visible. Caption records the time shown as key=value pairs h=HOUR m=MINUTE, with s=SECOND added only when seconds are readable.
h=7 m=35
